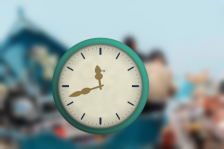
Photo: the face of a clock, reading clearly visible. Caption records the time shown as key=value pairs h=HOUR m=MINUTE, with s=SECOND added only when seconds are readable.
h=11 m=42
